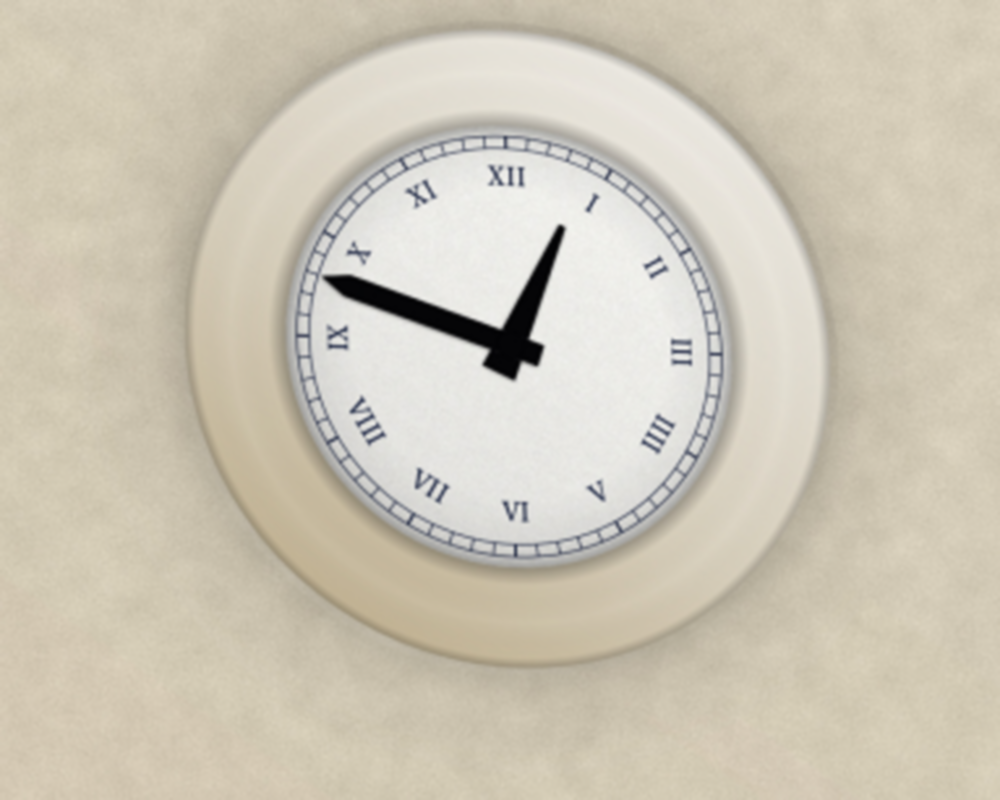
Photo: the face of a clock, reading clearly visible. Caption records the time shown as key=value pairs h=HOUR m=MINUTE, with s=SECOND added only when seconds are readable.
h=12 m=48
